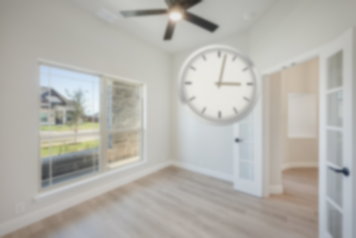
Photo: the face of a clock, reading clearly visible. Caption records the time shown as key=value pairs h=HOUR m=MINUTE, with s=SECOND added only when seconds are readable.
h=3 m=2
